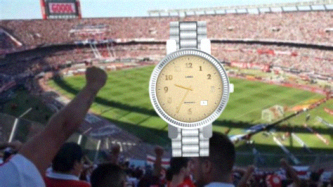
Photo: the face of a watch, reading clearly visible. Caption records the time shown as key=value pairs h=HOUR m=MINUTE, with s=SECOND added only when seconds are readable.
h=9 m=35
